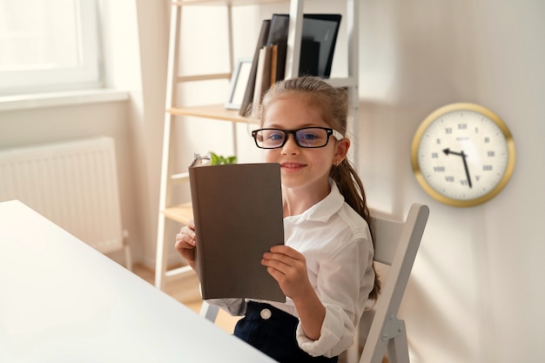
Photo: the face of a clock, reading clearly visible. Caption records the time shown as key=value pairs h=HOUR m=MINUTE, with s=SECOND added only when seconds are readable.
h=9 m=28
